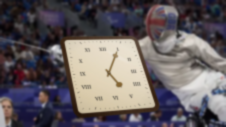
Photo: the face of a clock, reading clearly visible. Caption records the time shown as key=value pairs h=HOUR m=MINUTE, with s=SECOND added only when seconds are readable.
h=5 m=5
